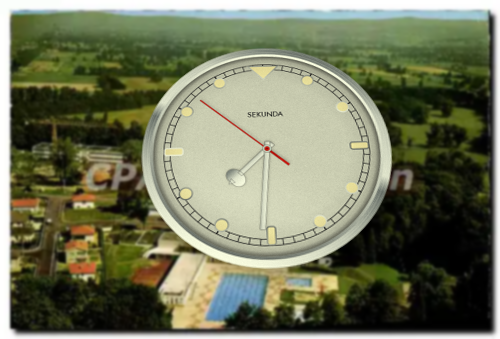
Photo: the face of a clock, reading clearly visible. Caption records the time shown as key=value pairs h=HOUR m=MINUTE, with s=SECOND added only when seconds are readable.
h=7 m=30 s=52
